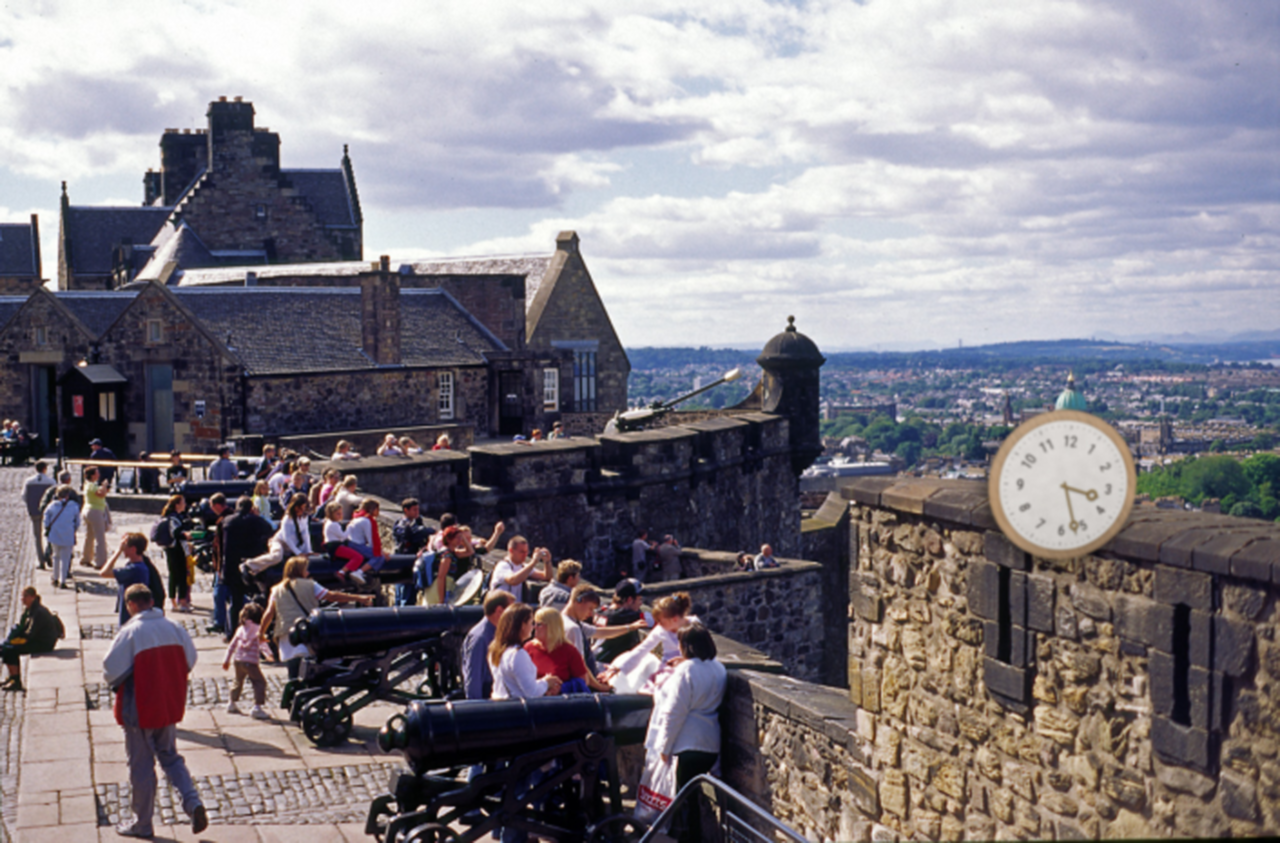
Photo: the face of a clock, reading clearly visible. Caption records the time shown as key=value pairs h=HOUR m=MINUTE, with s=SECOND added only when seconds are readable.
h=3 m=27
